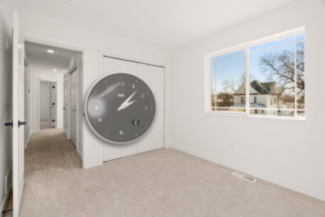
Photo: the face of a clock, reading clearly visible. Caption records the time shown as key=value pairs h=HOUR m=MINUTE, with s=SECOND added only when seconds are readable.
h=2 m=7
